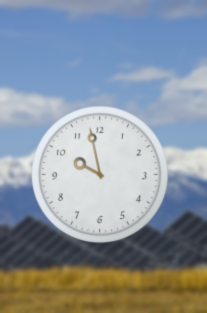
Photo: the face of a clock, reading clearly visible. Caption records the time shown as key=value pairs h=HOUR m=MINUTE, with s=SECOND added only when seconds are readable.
h=9 m=58
